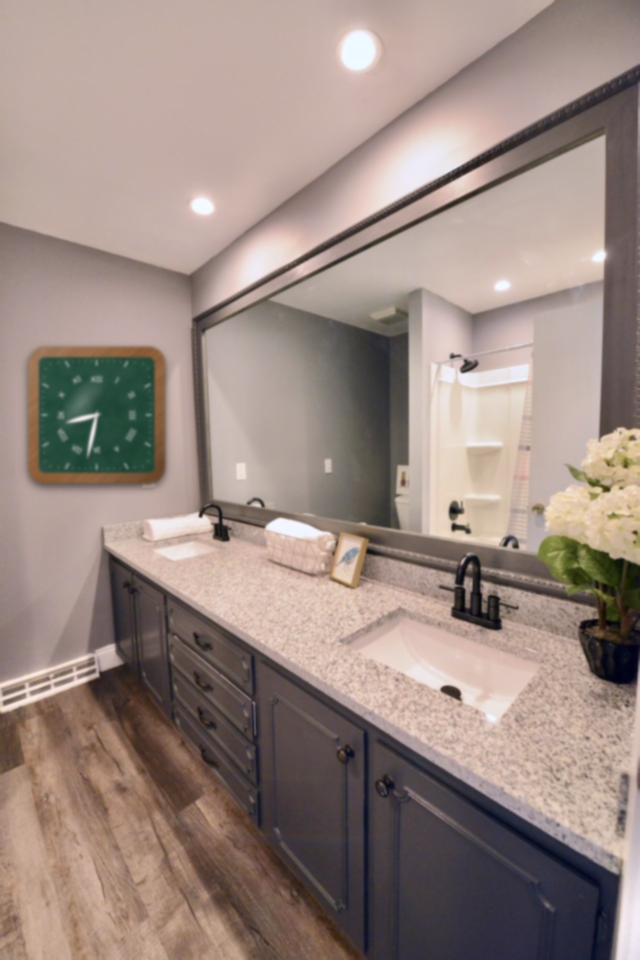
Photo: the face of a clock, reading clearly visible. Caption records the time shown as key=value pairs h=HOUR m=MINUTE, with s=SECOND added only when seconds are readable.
h=8 m=32
